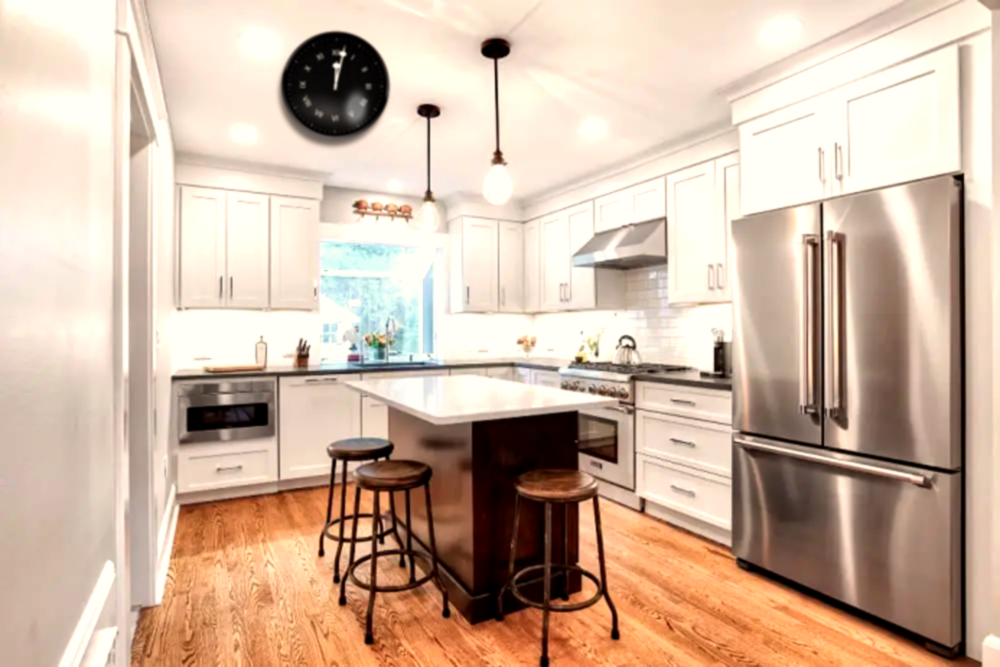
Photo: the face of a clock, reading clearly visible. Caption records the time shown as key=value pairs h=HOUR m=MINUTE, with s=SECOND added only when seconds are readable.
h=12 m=2
